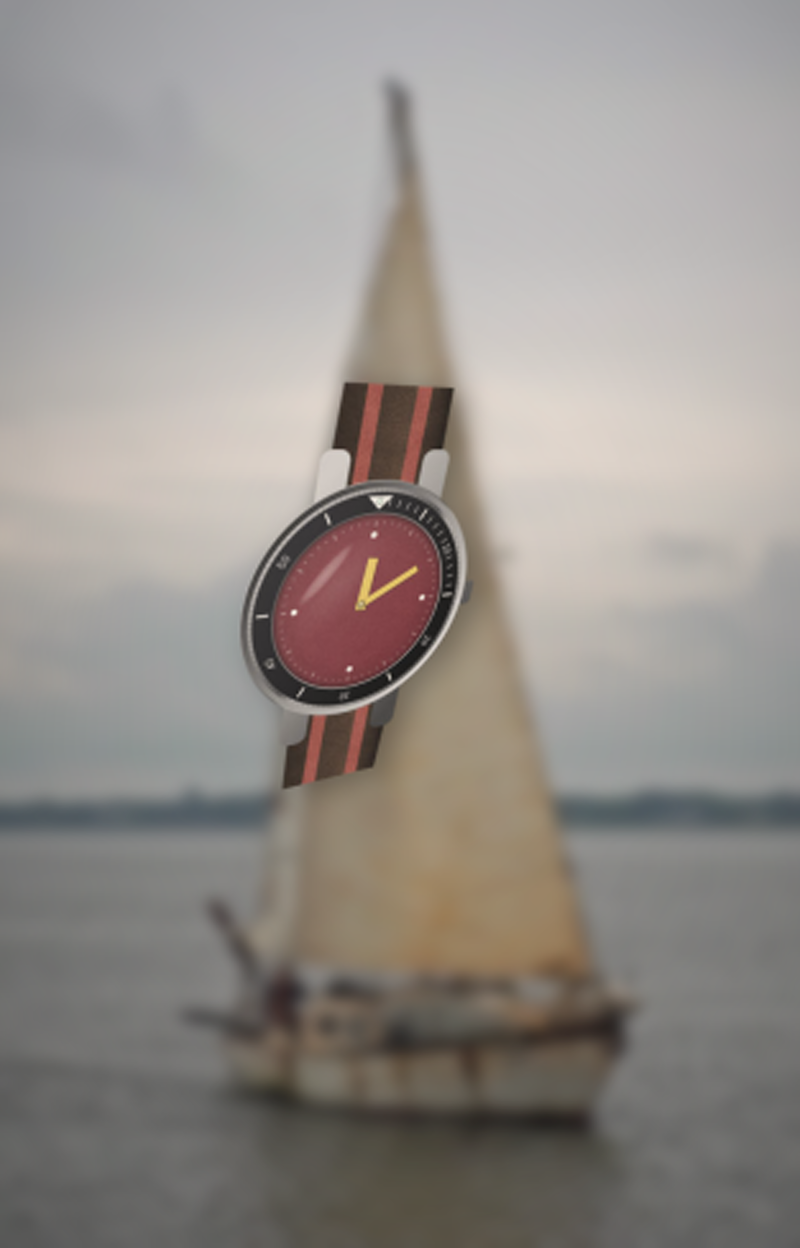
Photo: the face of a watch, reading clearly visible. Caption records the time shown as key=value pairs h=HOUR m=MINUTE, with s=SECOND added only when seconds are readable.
h=12 m=10
